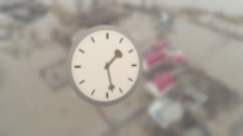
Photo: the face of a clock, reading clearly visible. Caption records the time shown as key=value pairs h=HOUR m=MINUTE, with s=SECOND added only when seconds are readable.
h=1 m=28
